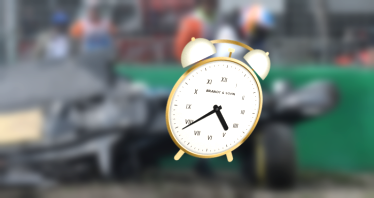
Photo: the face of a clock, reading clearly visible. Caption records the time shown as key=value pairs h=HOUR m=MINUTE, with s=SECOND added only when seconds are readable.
h=4 m=39
